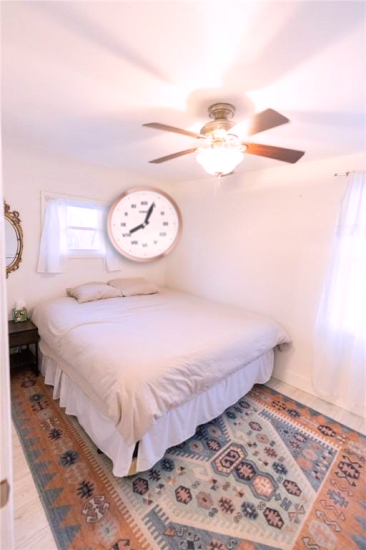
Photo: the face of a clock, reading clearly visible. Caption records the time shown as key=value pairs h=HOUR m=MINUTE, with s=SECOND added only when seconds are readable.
h=8 m=4
